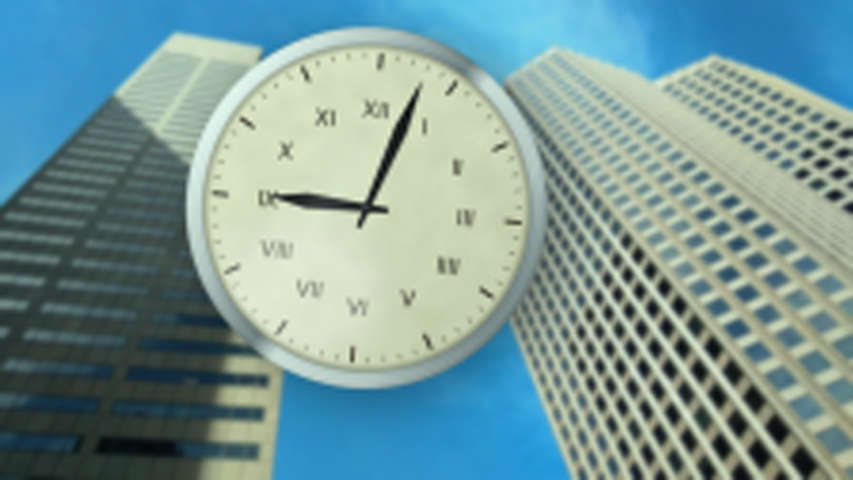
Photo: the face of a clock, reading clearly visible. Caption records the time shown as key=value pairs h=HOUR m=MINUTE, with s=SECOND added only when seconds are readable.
h=9 m=3
